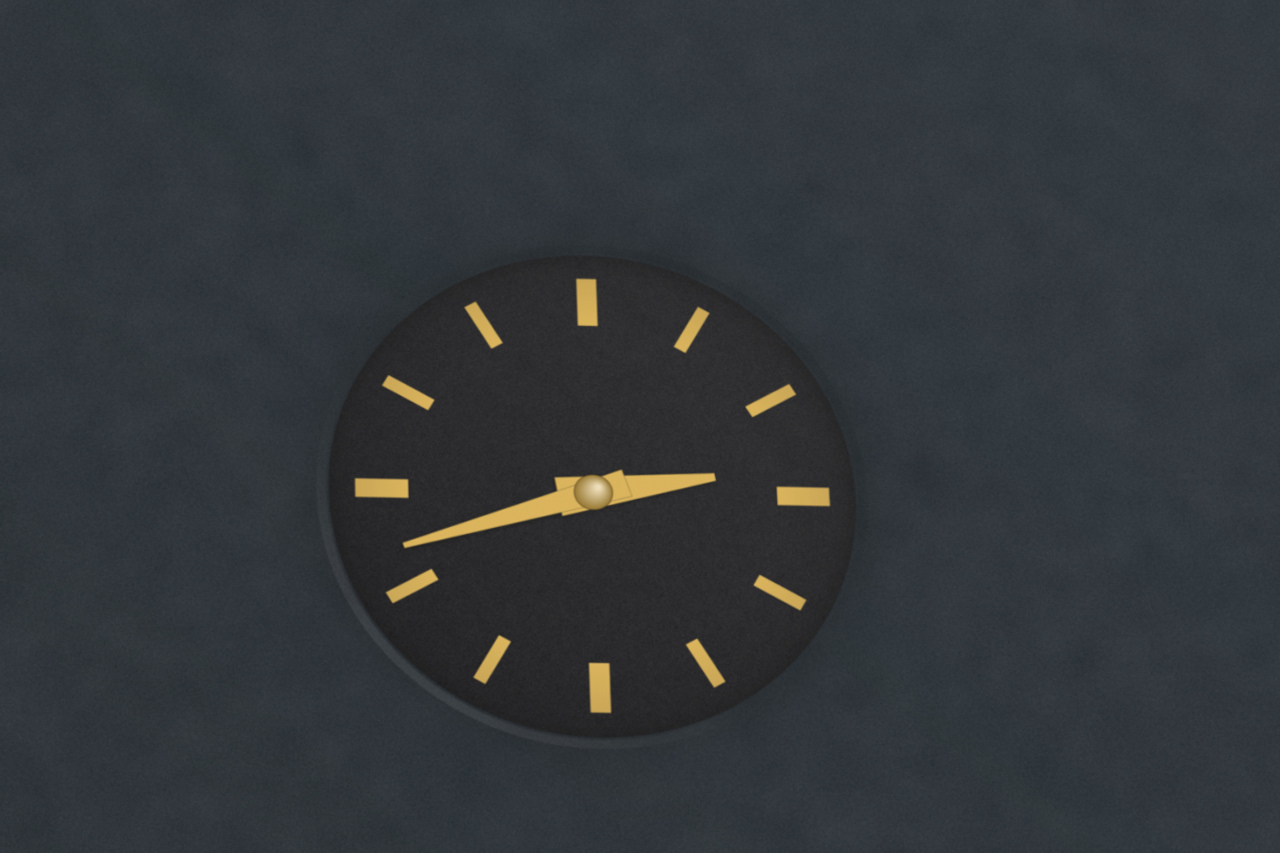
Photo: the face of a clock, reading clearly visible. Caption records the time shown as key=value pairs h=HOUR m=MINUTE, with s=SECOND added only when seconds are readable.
h=2 m=42
